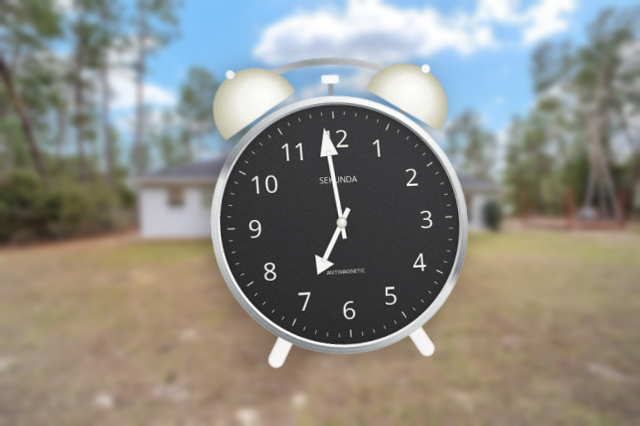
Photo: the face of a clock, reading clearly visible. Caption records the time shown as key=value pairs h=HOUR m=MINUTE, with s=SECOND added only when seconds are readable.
h=6 m=59
